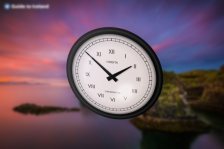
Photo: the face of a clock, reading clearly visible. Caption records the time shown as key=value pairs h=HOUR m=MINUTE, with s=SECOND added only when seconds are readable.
h=1 m=52
